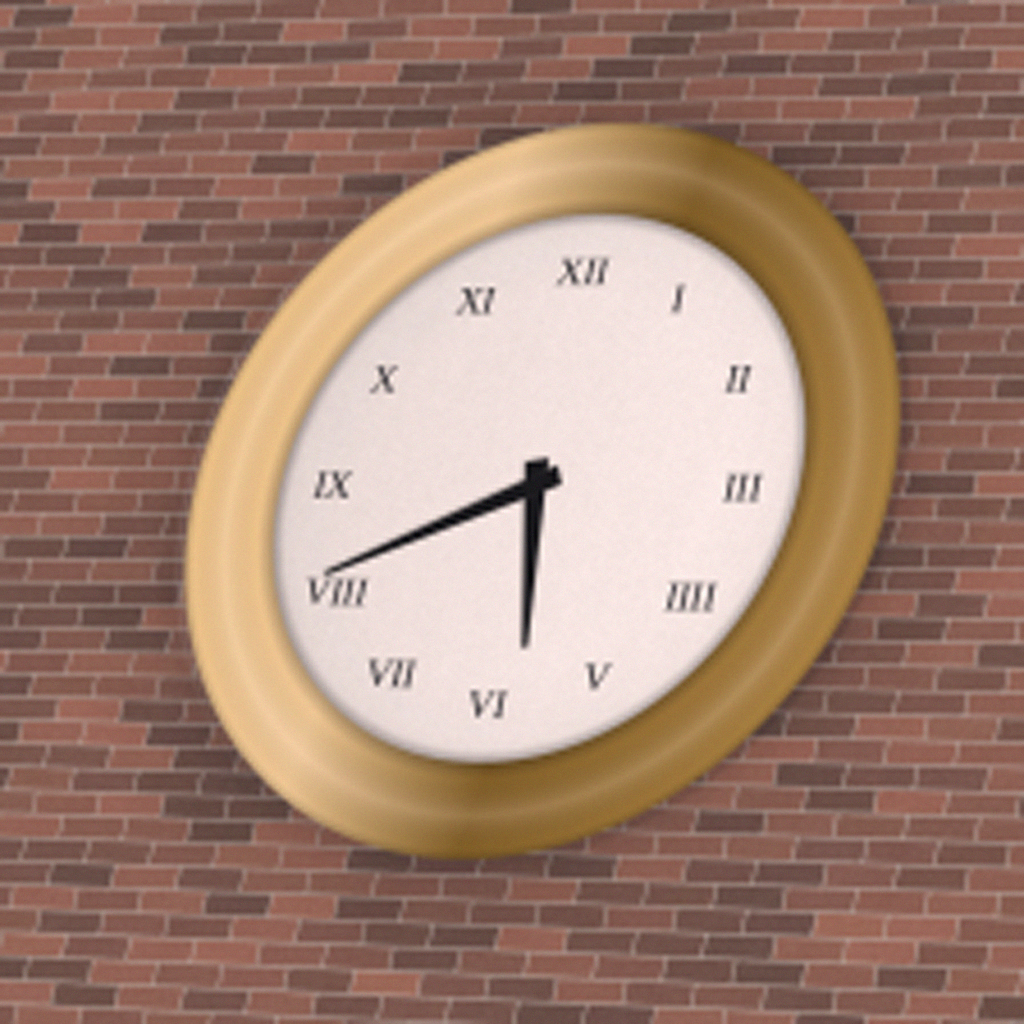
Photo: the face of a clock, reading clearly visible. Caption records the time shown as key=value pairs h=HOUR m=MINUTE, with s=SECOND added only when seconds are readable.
h=5 m=41
